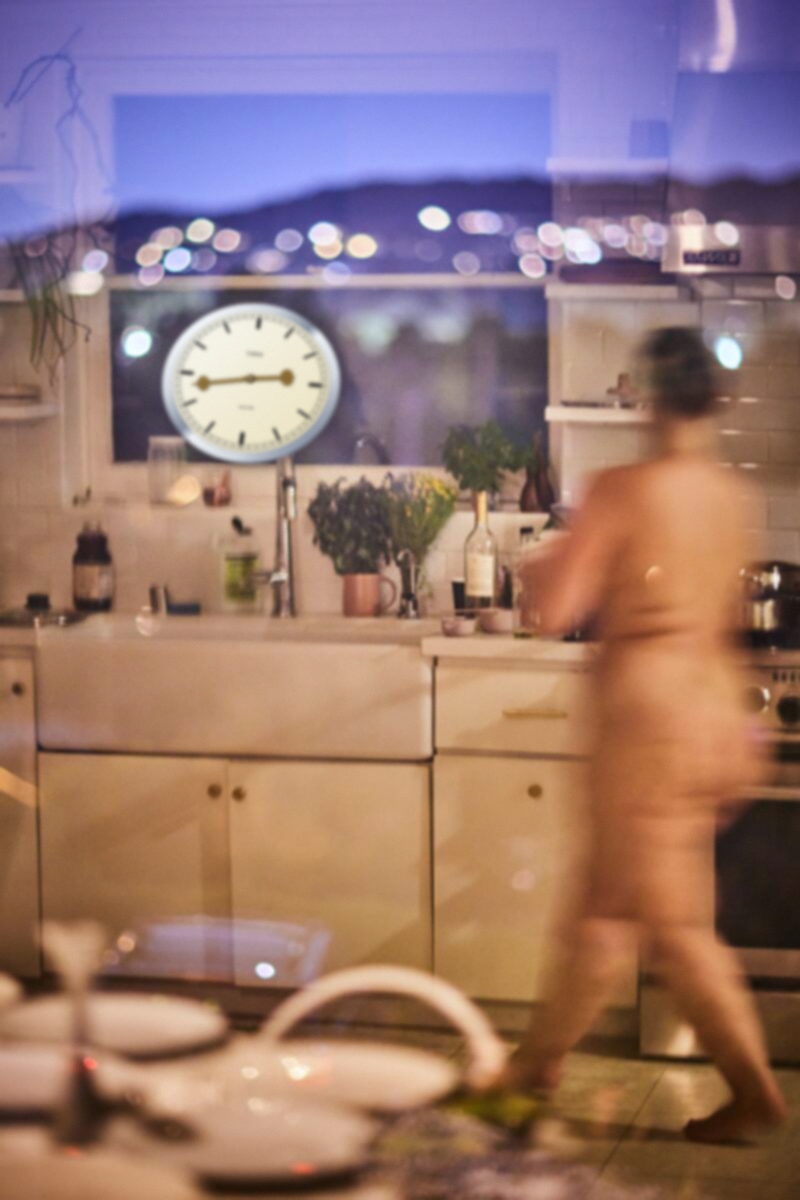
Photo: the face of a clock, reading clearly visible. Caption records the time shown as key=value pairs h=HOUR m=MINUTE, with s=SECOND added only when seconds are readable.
h=2 m=43
